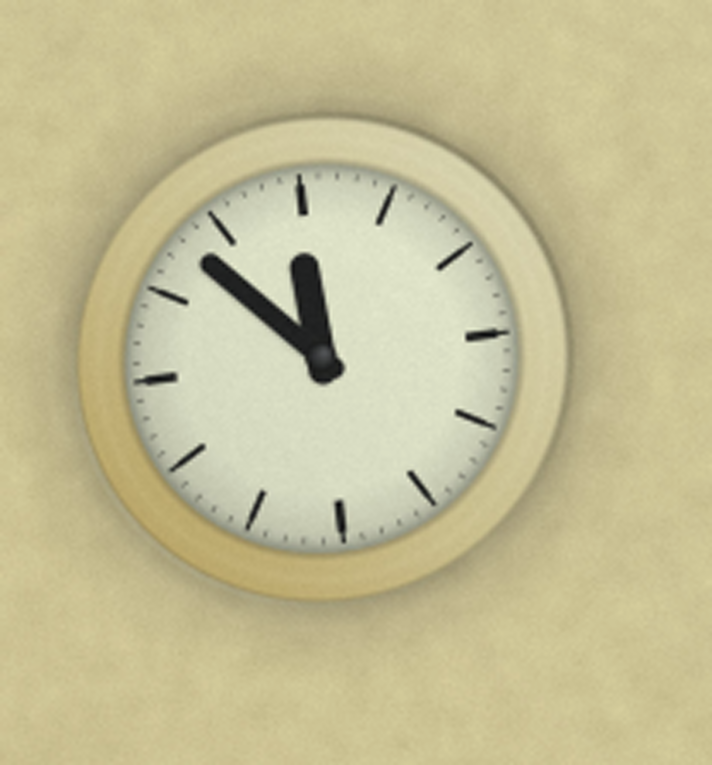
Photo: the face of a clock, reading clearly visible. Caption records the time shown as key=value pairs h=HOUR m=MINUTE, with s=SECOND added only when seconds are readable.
h=11 m=53
